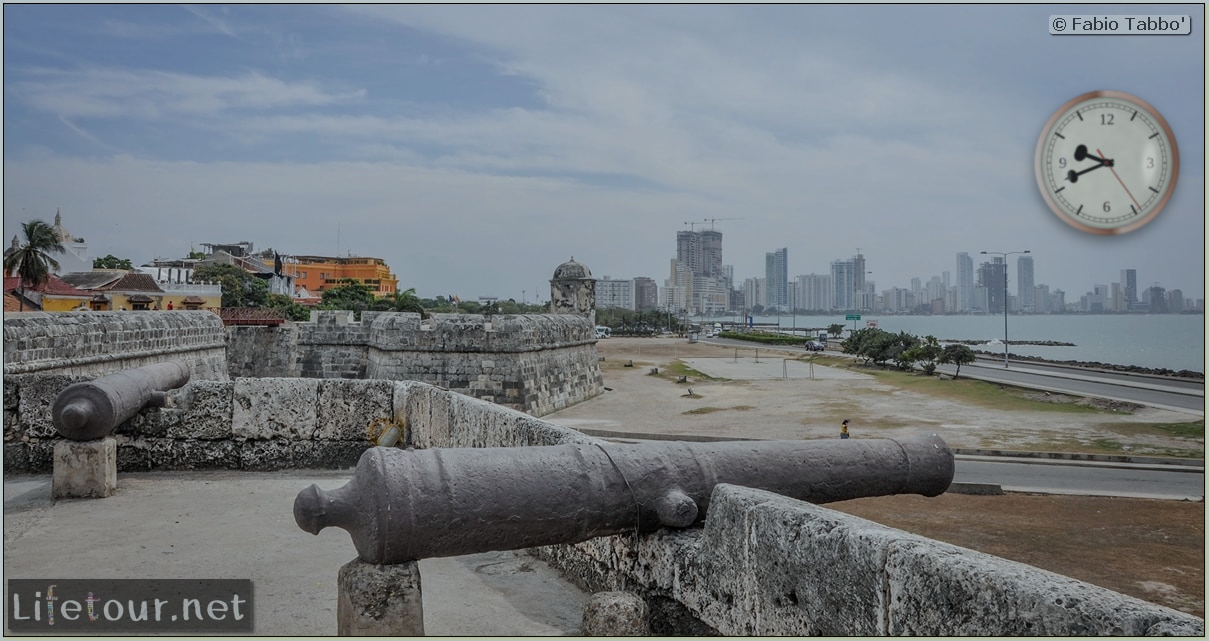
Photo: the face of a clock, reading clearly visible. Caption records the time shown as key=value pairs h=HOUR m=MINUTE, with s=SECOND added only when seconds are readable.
h=9 m=41 s=24
